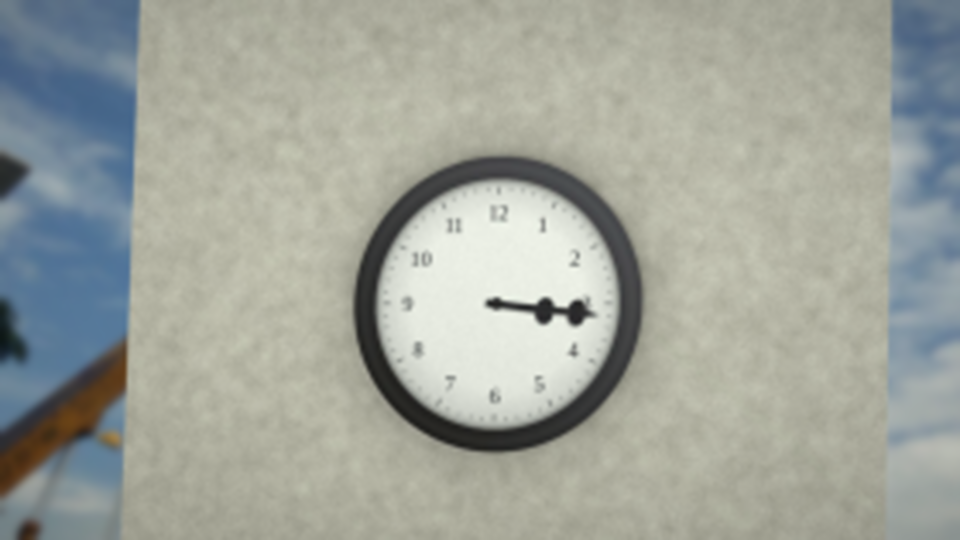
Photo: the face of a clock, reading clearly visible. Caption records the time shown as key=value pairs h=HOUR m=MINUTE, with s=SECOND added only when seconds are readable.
h=3 m=16
